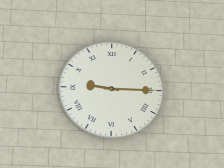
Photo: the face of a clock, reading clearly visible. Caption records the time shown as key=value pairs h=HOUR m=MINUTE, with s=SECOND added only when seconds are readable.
h=9 m=15
